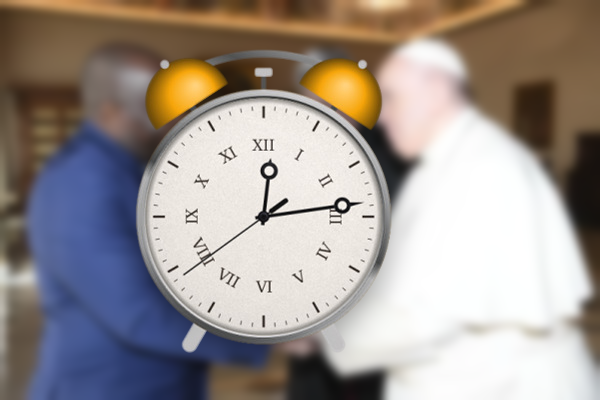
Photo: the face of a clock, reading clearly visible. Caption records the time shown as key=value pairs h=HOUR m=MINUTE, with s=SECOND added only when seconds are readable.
h=12 m=13 s=39
